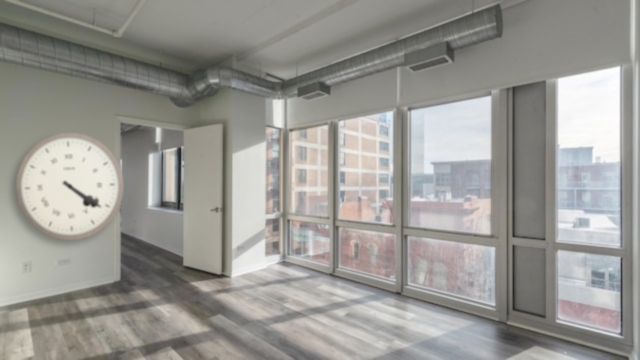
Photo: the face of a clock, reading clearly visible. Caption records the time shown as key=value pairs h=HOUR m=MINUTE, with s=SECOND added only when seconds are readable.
h=4 m=21
